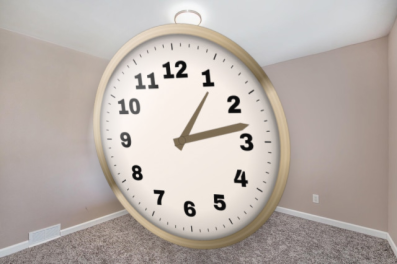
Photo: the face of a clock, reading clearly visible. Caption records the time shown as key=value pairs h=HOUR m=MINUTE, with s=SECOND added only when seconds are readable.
h=1 m=13
